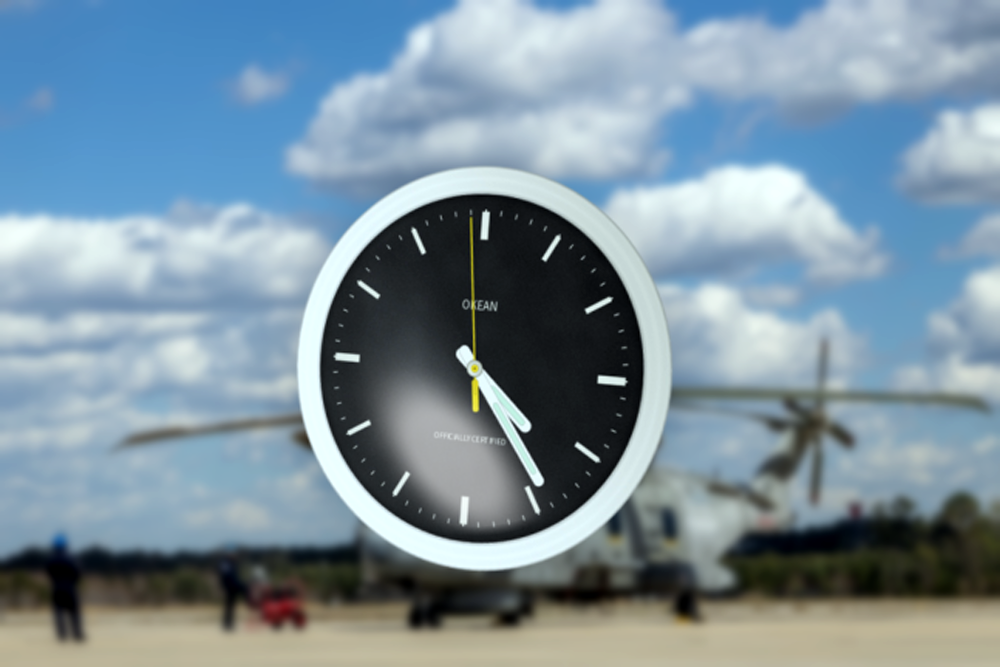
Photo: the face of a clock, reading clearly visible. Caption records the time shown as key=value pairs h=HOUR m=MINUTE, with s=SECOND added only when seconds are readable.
h=4 m=23 s=59
